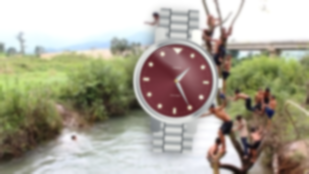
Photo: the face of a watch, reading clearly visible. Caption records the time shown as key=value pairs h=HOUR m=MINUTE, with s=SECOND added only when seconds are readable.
h=1 m=25
